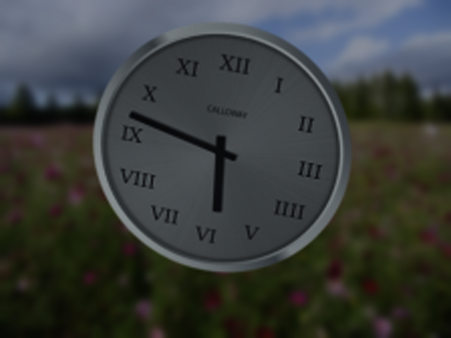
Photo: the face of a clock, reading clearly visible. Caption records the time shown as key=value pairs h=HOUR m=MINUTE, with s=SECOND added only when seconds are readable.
h=5 m=47
